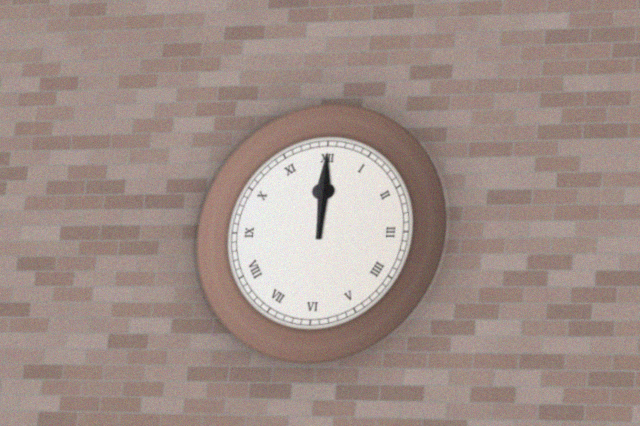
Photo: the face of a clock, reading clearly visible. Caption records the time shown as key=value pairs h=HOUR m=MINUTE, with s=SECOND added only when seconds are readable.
h=12 m=0
